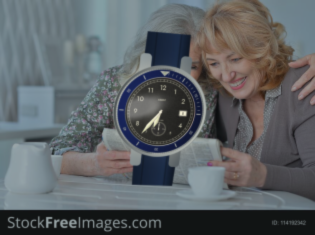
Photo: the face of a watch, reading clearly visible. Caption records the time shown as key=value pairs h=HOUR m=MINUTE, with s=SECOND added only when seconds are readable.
h=6 m=36
